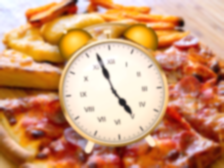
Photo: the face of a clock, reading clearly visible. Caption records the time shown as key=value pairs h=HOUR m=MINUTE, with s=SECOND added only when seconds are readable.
h=4 m=57
